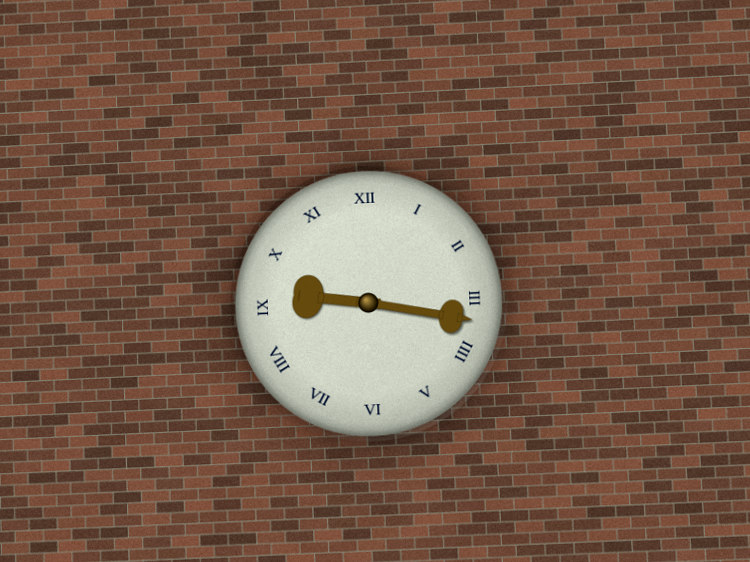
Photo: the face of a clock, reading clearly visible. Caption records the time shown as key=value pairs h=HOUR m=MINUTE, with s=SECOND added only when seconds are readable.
h=9 m=17
